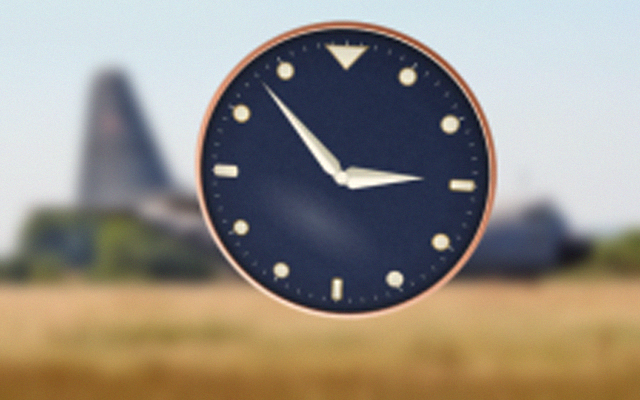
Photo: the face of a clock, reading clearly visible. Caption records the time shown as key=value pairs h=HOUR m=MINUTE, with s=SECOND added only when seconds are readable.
h=2 m=53
